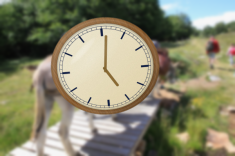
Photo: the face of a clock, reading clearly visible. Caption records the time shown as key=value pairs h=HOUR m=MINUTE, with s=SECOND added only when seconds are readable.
h=5 m=1
